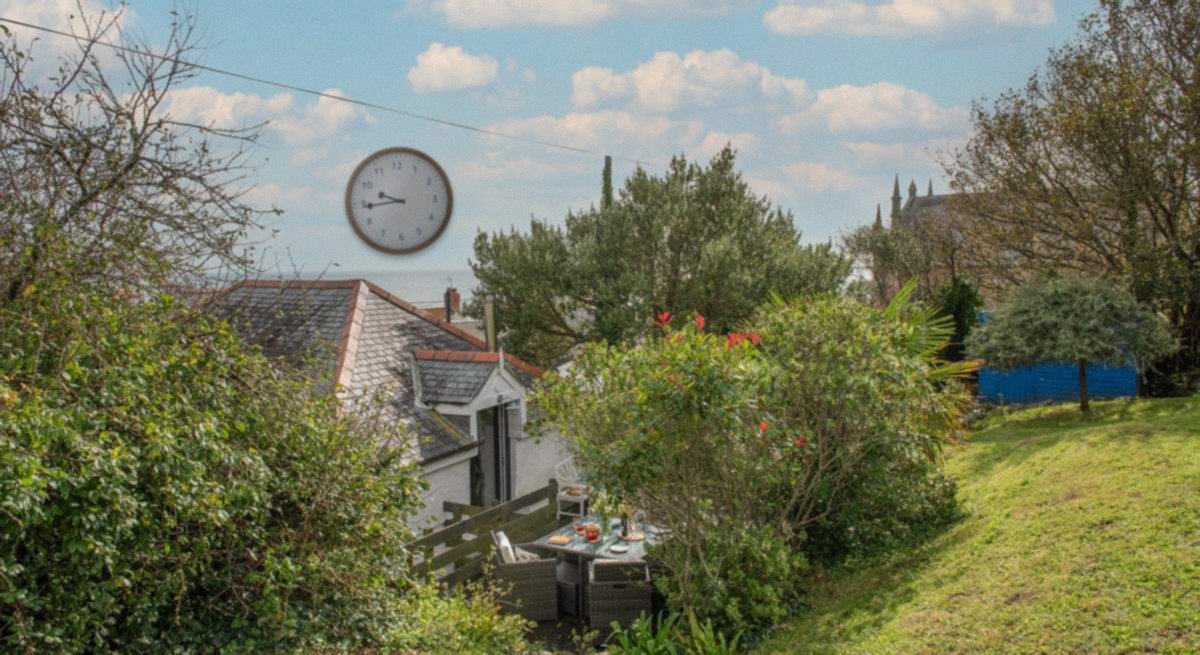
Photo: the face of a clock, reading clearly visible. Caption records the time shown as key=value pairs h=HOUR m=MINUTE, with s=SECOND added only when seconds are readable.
h=9 m=44
